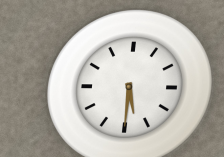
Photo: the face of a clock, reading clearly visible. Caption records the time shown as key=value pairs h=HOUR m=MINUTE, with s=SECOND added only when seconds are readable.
h=5 m=30
